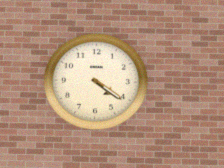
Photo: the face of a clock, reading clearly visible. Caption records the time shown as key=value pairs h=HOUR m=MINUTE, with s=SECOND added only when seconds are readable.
h=4 m=21
